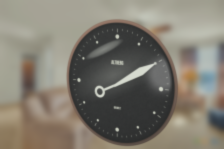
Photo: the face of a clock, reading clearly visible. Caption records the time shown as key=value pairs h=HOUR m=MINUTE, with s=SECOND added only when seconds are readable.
h=8 m=10
